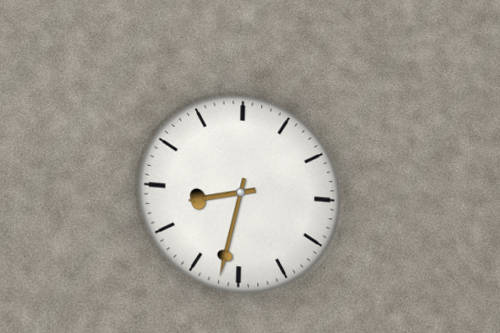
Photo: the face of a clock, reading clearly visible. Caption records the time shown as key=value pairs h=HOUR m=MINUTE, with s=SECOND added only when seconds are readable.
h=8 m=32
